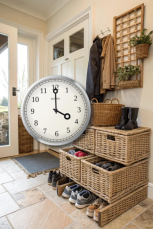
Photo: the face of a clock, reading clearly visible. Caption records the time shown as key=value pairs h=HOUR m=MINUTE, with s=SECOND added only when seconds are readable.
h=4 m=0
